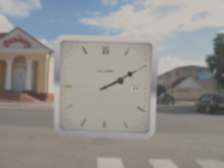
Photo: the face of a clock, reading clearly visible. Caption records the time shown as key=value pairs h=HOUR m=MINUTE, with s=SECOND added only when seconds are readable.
h=2 m=10
